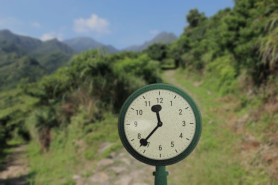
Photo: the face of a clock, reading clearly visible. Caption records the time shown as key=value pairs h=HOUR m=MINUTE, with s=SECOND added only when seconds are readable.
h=11 m=37
